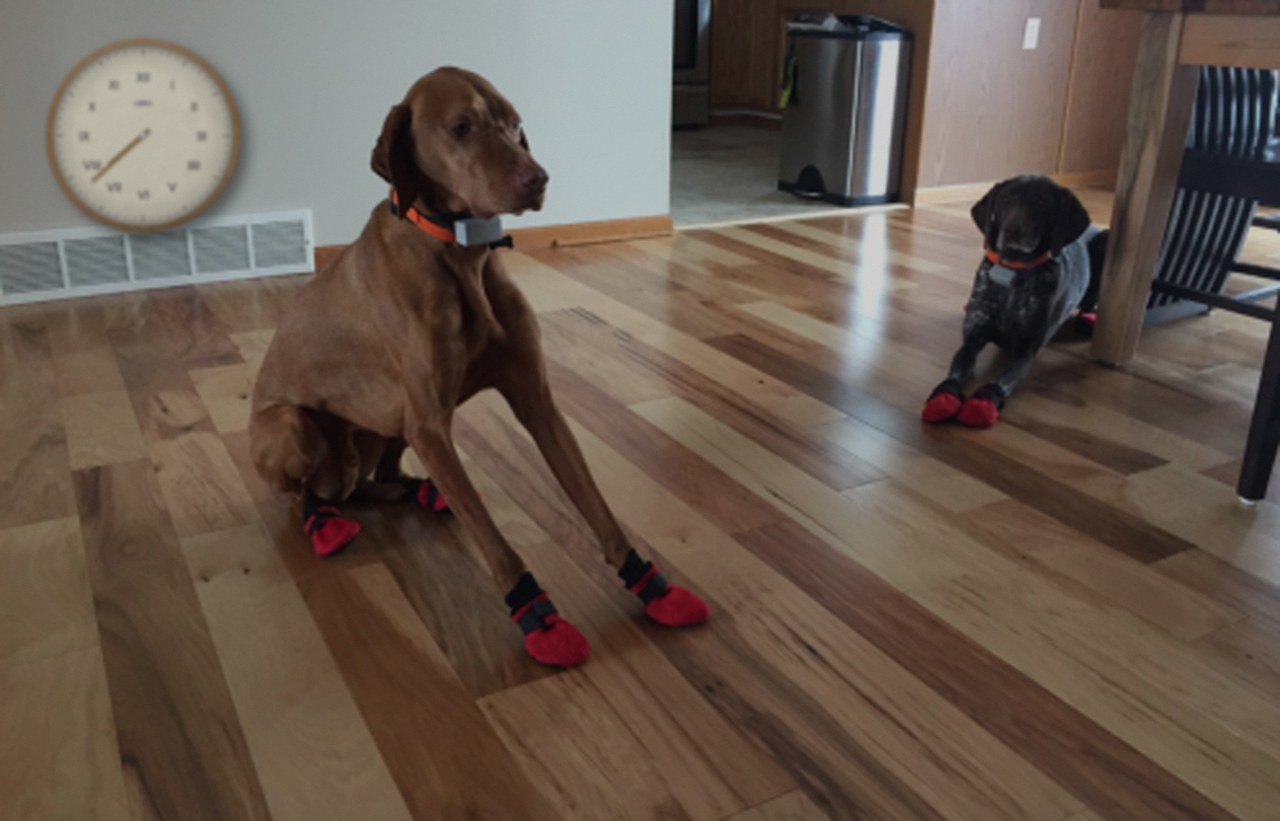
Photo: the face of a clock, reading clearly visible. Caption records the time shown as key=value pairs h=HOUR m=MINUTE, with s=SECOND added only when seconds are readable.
h=7 m=38
